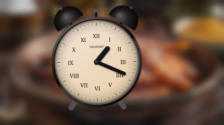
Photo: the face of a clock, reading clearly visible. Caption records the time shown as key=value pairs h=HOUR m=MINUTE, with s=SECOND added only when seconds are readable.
h=1 m=19
